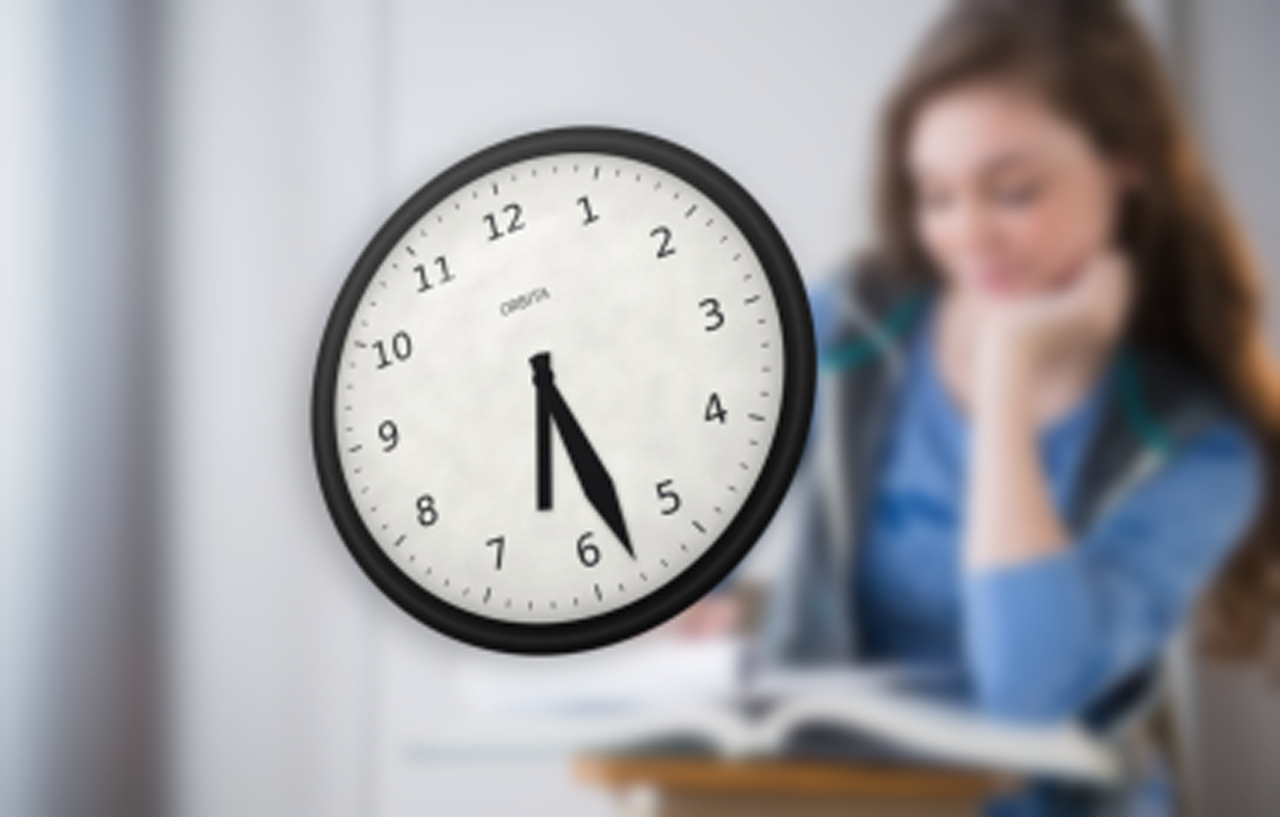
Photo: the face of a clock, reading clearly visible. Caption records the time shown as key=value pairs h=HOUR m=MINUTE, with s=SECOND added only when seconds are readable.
h=6 m=28
